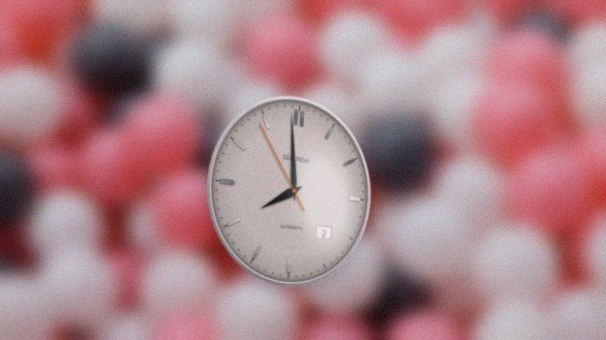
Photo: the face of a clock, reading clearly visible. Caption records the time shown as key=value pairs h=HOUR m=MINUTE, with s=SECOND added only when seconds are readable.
h=7 m=58 s=54
